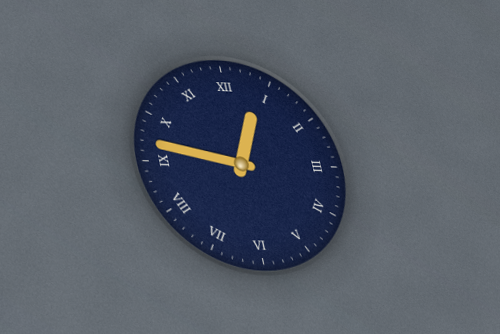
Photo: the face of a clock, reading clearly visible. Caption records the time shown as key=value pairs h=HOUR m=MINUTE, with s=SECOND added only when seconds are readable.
h=12 m=47
